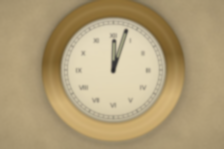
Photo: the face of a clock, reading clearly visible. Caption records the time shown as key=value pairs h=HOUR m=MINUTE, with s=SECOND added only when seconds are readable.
h=12 m=3
